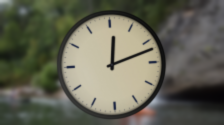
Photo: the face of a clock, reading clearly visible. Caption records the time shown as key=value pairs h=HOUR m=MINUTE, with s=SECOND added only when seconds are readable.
h=12 m=12
